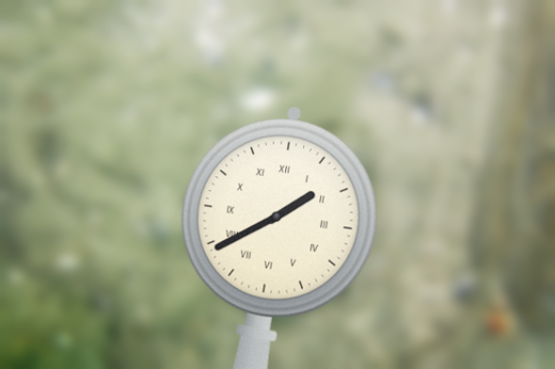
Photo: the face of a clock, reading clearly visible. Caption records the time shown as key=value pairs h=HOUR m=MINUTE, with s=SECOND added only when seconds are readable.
h=1 m=39
